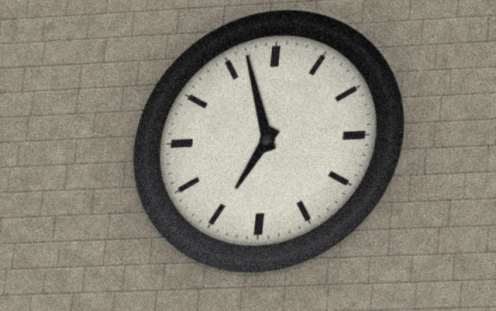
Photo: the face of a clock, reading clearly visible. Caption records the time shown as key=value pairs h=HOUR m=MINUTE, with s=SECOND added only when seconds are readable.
h=6 m=57
